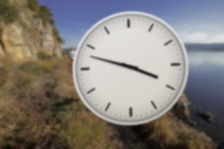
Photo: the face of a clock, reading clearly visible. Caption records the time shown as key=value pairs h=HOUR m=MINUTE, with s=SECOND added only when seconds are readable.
h=3 m=48
